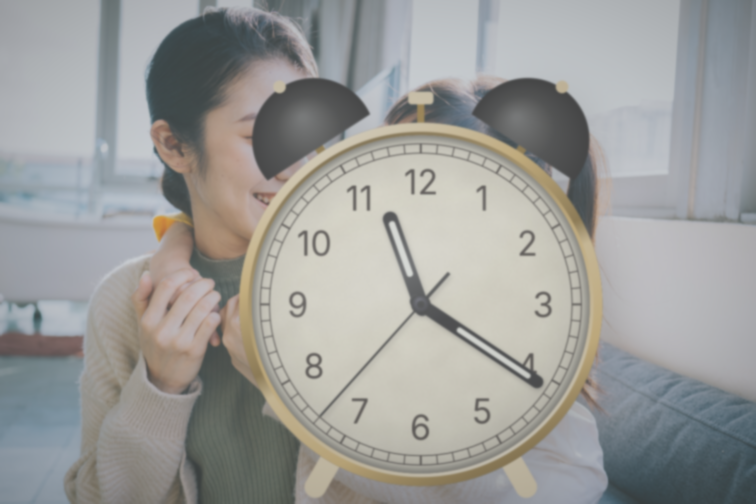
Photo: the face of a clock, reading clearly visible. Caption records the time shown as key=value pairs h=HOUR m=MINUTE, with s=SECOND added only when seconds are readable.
h=11 m=20 s=37
